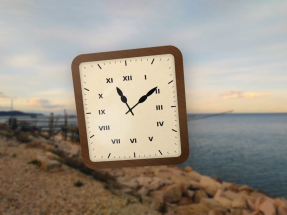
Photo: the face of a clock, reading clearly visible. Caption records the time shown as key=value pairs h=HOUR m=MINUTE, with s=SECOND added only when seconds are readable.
h=11 m=9
